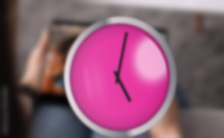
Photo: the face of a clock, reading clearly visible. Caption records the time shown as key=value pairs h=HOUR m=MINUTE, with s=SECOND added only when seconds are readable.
h=5 m=2
